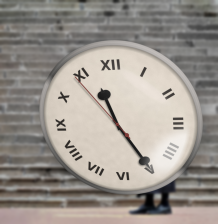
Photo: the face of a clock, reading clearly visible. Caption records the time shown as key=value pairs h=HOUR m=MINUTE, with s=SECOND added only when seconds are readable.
h=11 m=24 s=54
